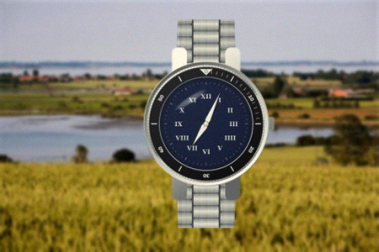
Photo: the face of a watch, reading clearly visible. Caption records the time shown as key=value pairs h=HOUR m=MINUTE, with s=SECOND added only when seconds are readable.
h=7 m=4
